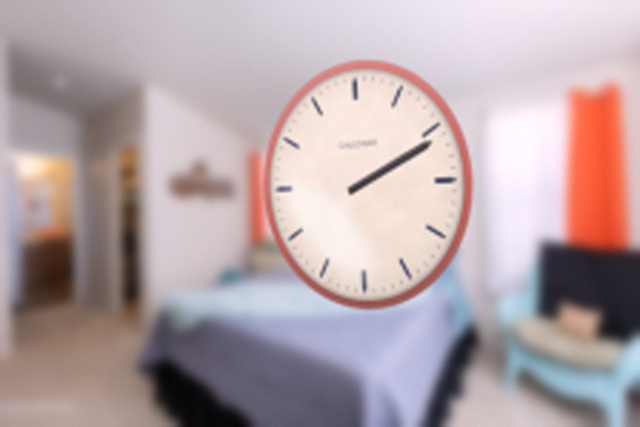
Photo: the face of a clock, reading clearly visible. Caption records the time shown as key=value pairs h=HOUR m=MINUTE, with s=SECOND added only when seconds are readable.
h=2 m=11
